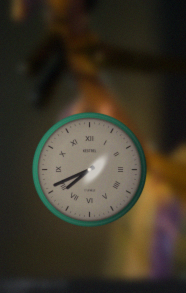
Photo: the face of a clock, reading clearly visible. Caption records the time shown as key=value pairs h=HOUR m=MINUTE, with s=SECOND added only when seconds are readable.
h=7 m=41
